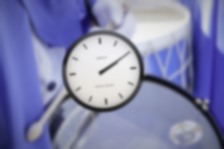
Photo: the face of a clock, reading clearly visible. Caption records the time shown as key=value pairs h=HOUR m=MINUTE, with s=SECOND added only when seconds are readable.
h=2 m=10
